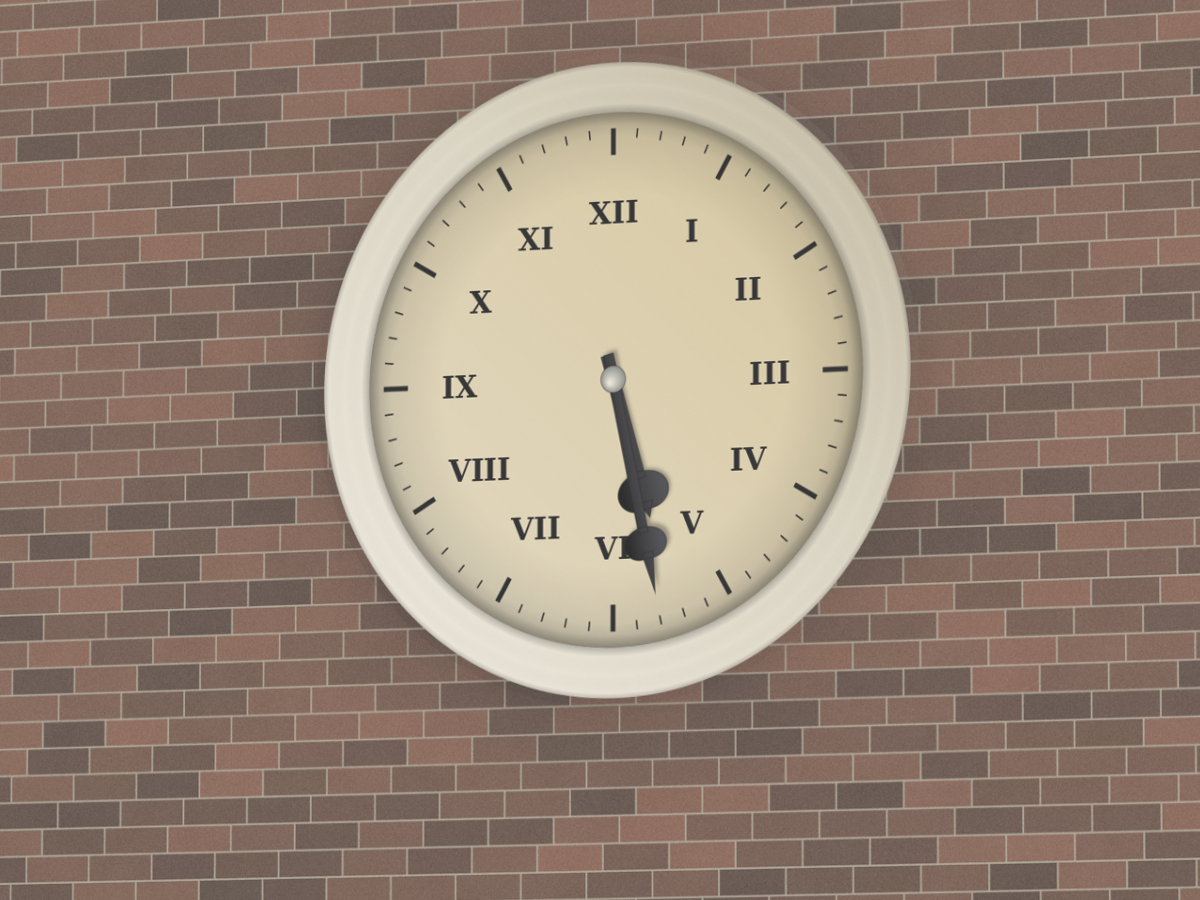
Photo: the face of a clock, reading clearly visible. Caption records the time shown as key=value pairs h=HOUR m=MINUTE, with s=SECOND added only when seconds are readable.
h=5 m=28
